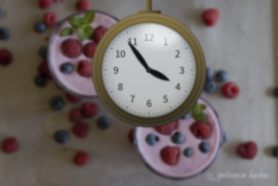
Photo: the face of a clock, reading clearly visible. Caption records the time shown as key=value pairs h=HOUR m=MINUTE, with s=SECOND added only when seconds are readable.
h=3 m=54
